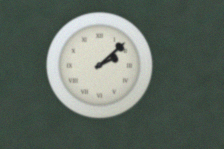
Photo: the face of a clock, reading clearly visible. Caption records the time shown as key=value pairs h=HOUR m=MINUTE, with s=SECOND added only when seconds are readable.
h=2 m=8
